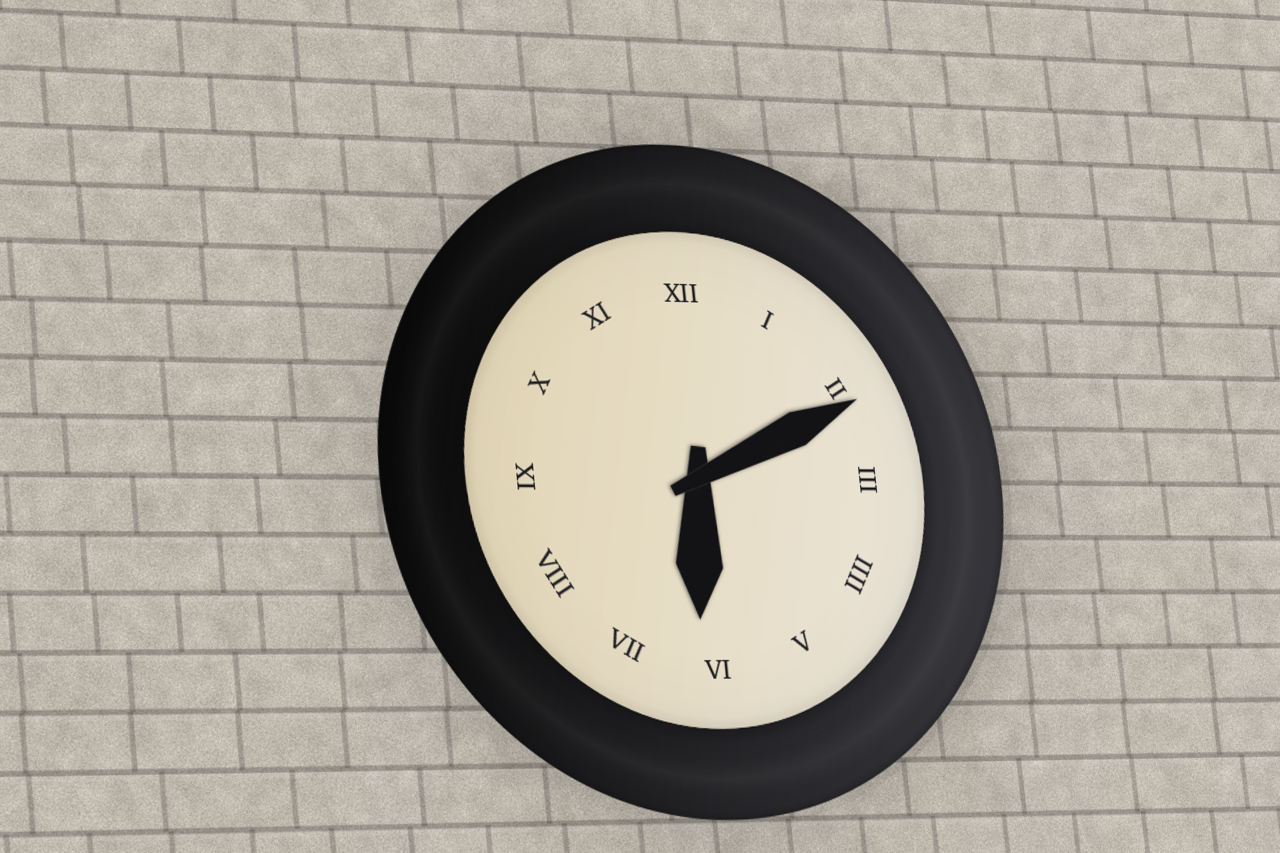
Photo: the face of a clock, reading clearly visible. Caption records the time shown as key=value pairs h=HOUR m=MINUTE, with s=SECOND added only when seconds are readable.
h=6 m=11
